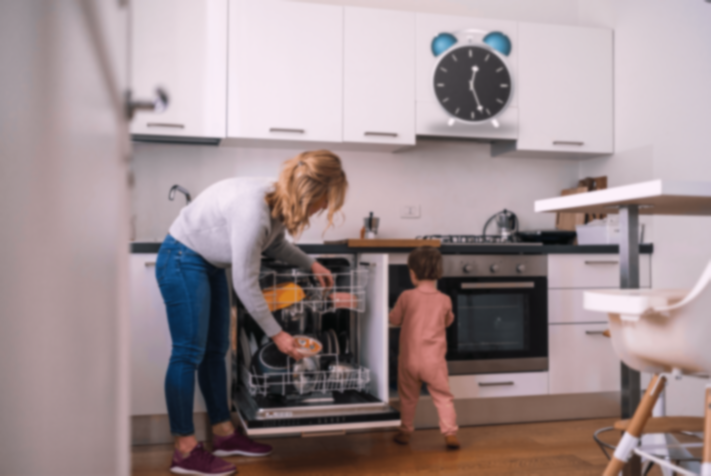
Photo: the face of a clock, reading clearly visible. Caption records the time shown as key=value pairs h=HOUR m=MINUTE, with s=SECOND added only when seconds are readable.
h=12 m=27
